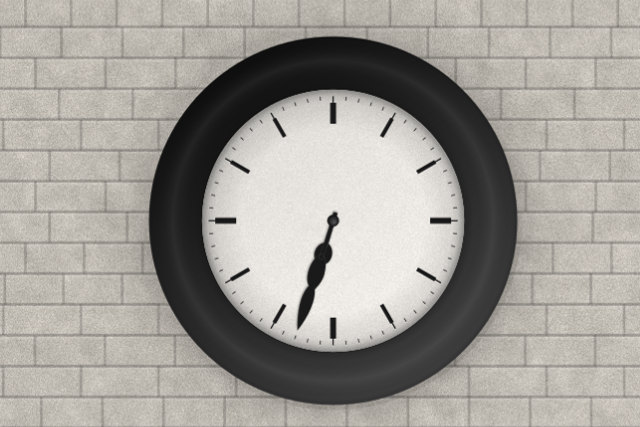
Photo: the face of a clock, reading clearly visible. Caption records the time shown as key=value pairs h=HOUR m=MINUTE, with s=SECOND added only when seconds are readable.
h=6 m=33
